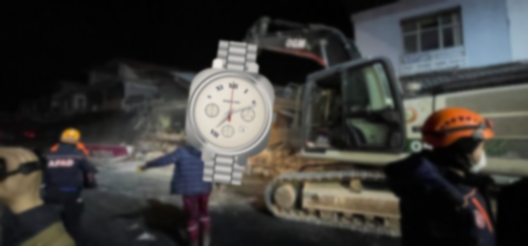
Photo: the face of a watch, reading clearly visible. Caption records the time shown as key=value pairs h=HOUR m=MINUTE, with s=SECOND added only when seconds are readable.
h=7 m=11
